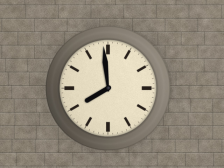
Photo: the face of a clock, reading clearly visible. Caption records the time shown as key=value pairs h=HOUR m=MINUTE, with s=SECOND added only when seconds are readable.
h=7 m=59
